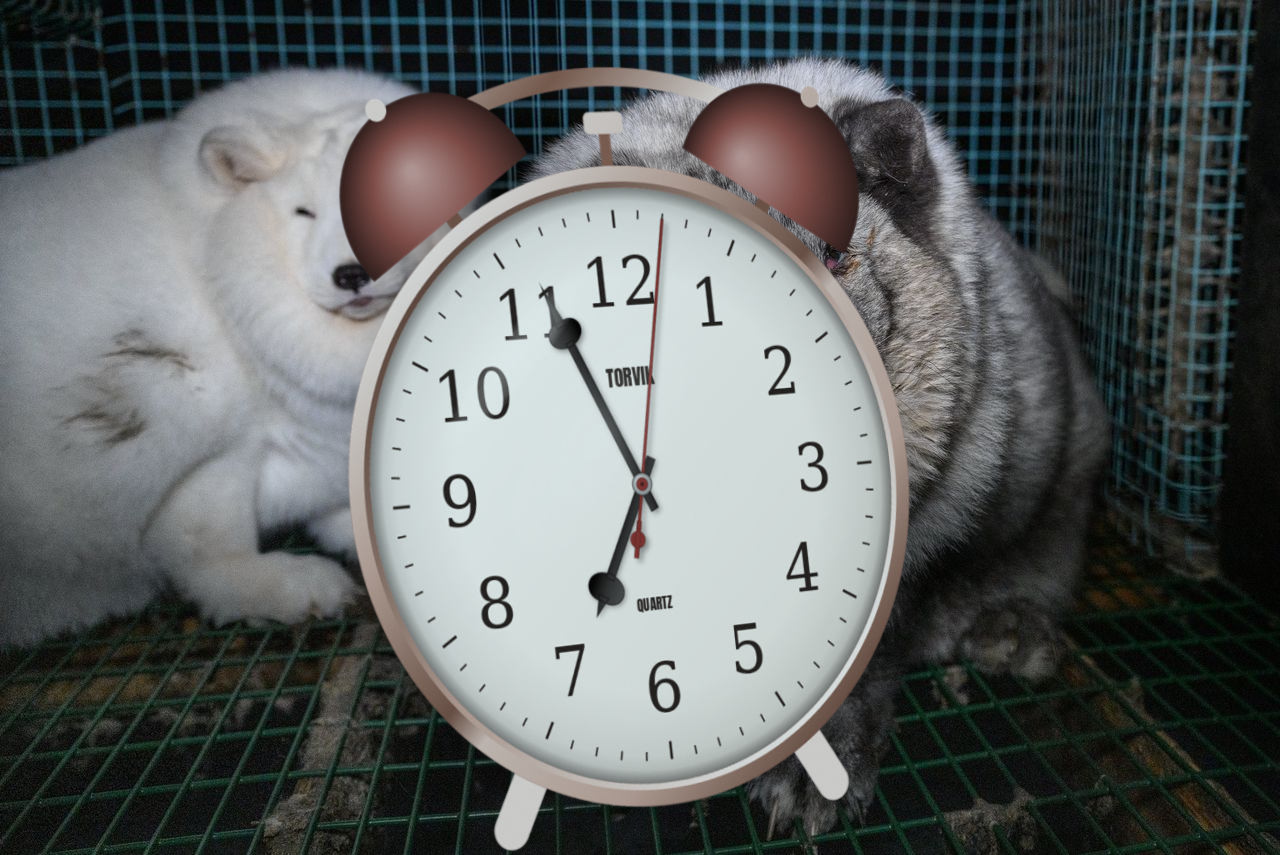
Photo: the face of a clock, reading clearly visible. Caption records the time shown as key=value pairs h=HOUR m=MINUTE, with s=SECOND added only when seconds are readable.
h=6 m=56 s=2
